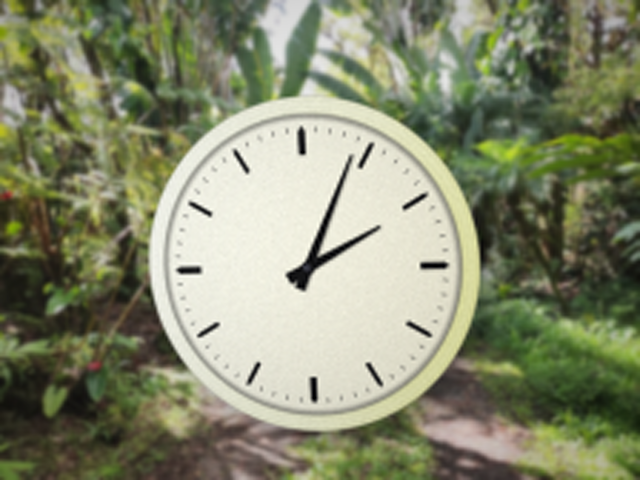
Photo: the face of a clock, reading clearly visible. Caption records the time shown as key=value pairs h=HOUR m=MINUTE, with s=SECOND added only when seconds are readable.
h=2 m=4
